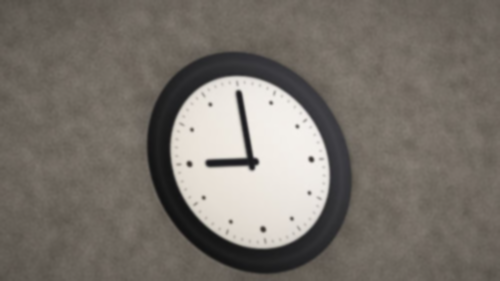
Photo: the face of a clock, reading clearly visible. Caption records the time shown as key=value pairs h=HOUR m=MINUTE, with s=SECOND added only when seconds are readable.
h=9 m=0
